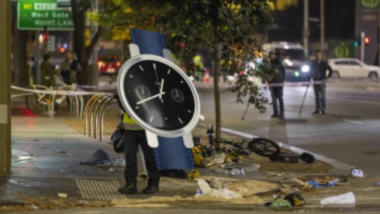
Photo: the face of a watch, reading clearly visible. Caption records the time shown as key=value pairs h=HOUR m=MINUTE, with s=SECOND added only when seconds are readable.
h=12 m=41
